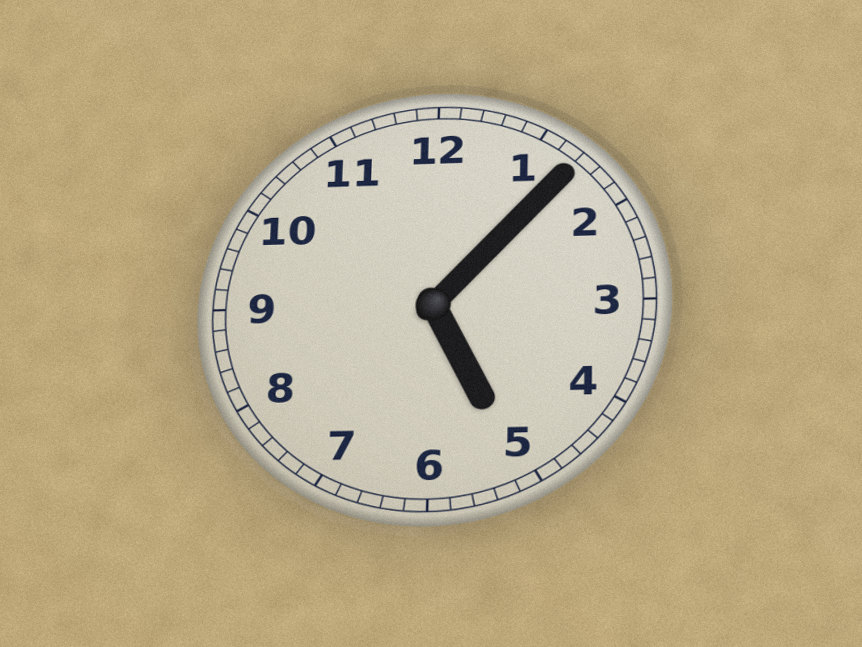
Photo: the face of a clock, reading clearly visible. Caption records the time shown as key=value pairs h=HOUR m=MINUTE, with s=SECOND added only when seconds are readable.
h=5 m=7
